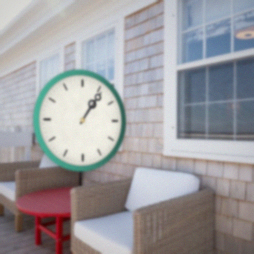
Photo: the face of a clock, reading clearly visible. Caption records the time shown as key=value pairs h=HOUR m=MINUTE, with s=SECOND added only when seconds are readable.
h=1 m=6
